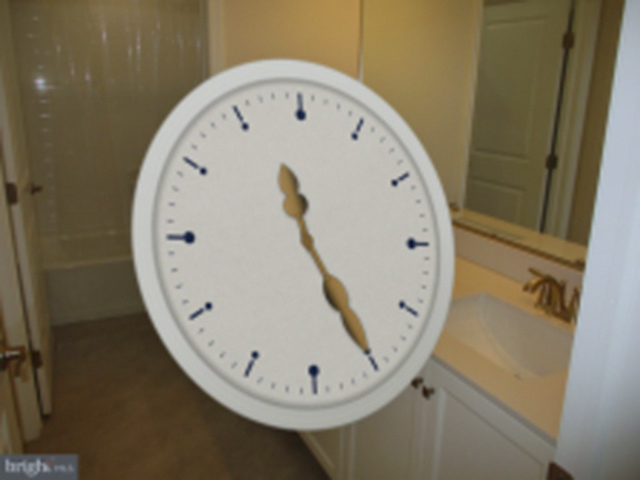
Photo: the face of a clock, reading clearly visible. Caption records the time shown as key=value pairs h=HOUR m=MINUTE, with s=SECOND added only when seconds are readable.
h=11 m=25
